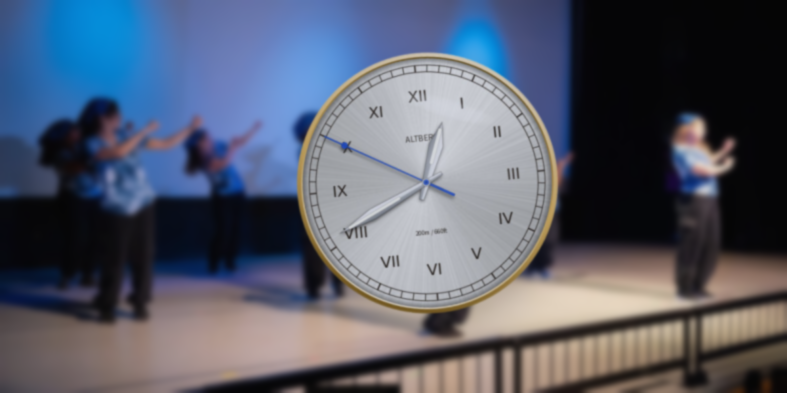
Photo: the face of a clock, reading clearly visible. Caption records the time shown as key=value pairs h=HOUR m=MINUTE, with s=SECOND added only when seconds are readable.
h=12 m=40 s=50
